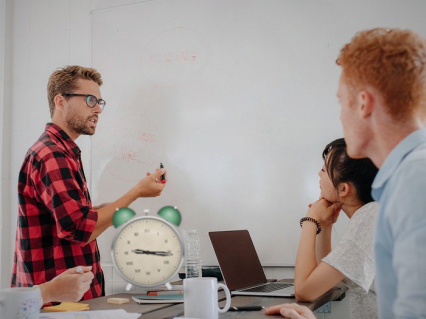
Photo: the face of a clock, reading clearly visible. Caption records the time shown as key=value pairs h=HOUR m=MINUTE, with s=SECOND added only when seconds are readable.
h=9 m=16
